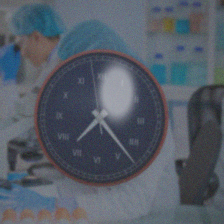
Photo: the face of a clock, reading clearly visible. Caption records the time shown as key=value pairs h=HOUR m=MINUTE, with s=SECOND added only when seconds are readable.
h=7 m=22 s=58
